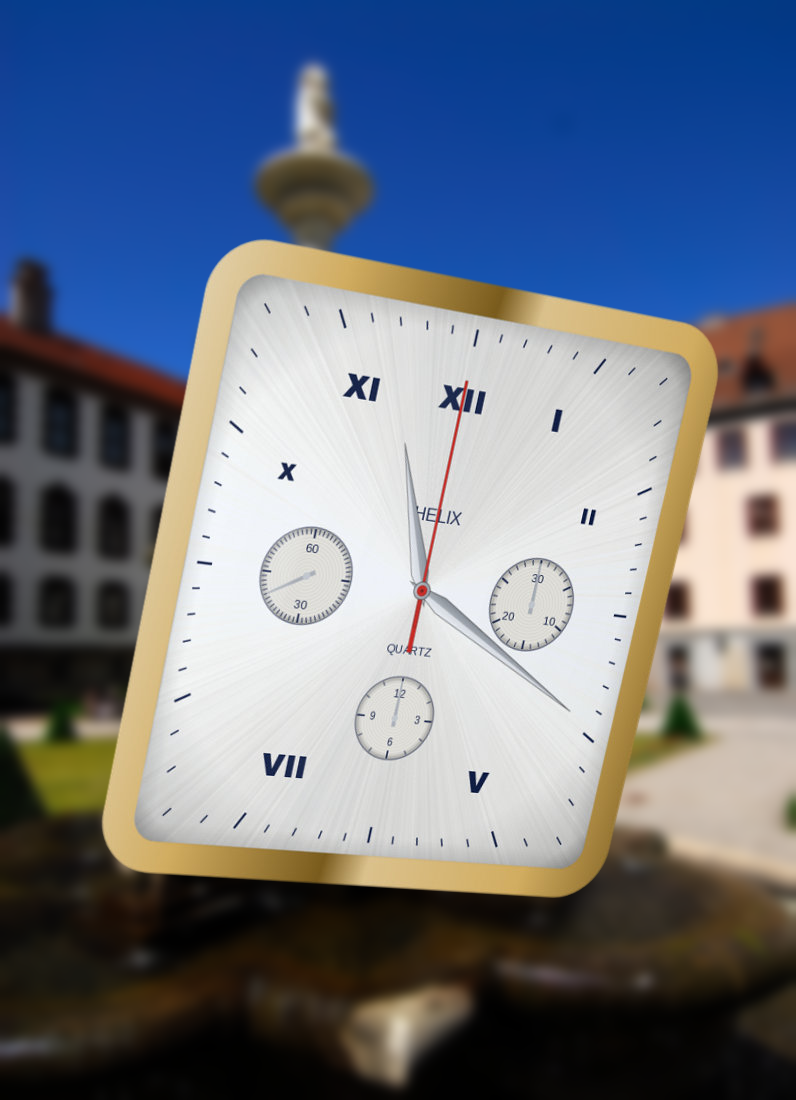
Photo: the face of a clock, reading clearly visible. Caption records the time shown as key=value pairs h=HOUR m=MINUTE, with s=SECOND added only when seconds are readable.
h=11 m=19 s=40
